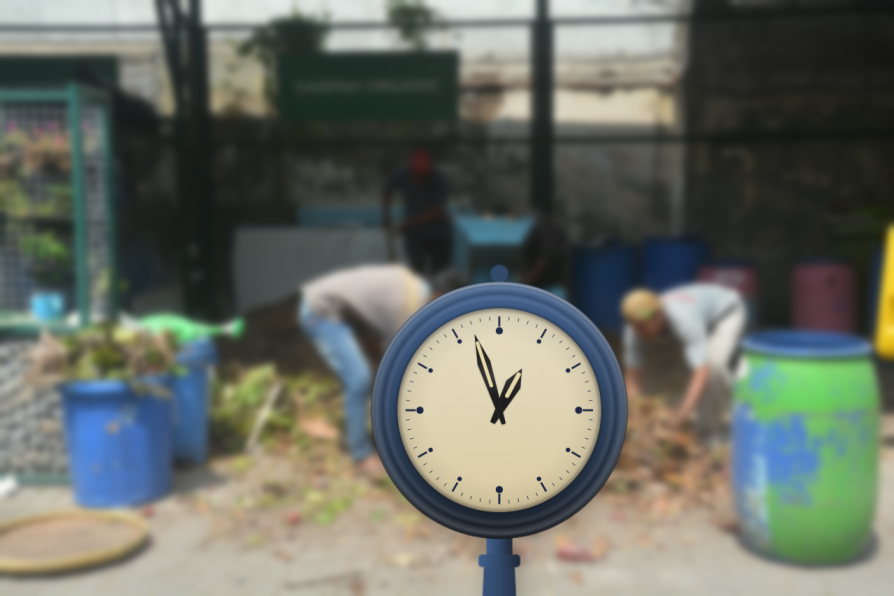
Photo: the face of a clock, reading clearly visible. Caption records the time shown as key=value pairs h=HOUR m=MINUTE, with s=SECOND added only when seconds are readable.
h=12 m=57
